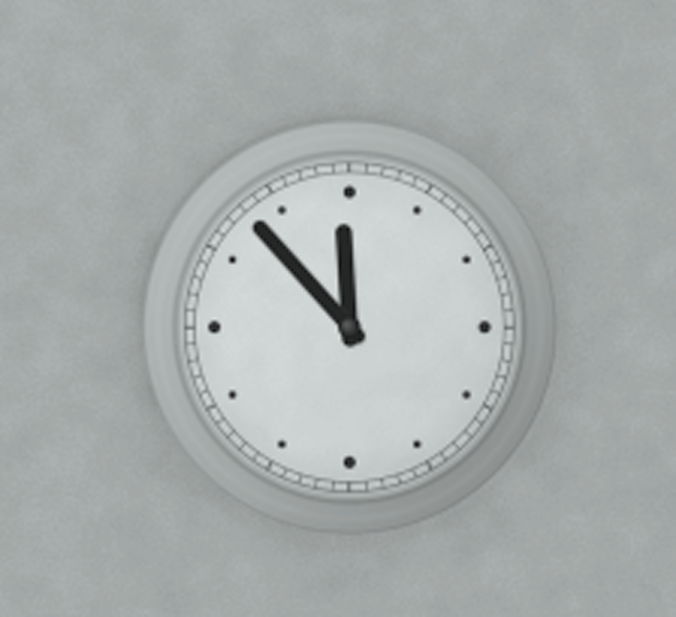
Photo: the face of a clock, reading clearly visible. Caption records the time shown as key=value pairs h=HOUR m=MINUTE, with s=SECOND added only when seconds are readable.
h=11 m=53
